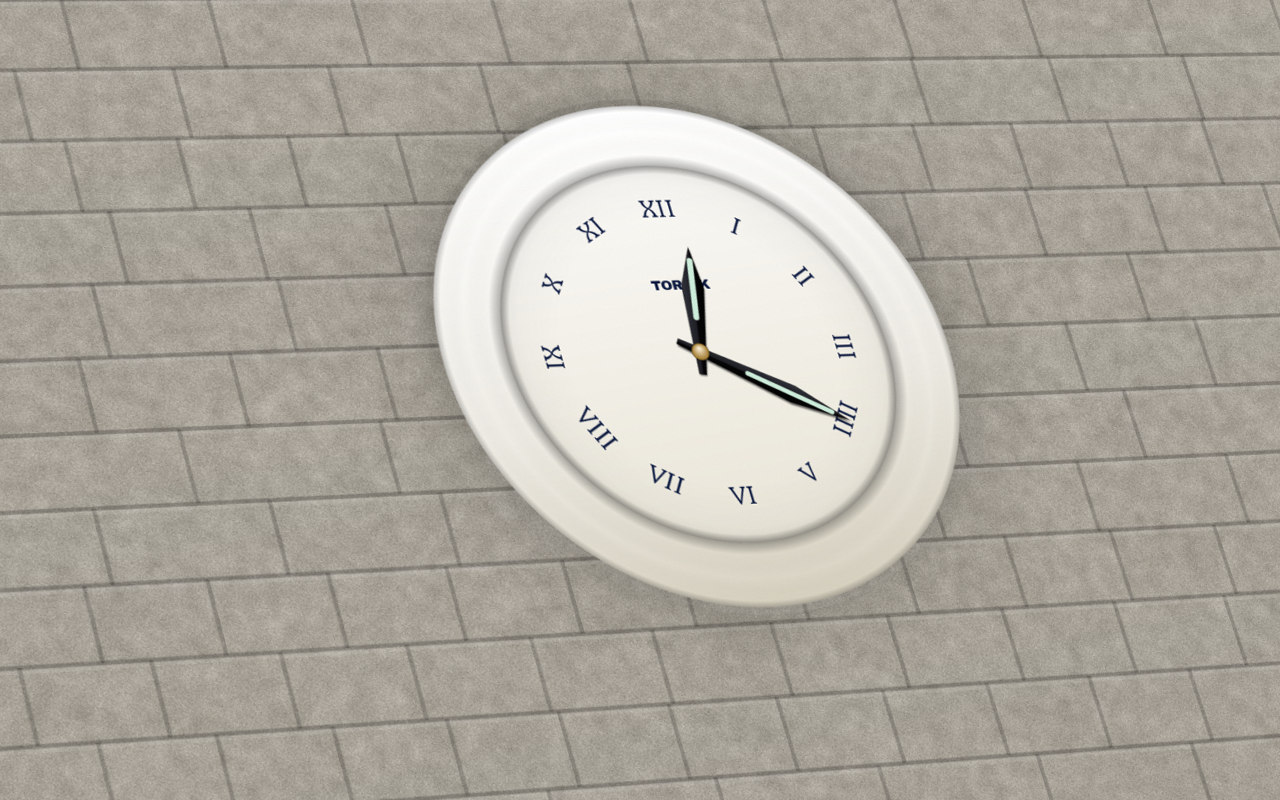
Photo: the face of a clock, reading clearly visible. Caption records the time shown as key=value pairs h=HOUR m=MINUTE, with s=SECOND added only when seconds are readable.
h=12 m=20
